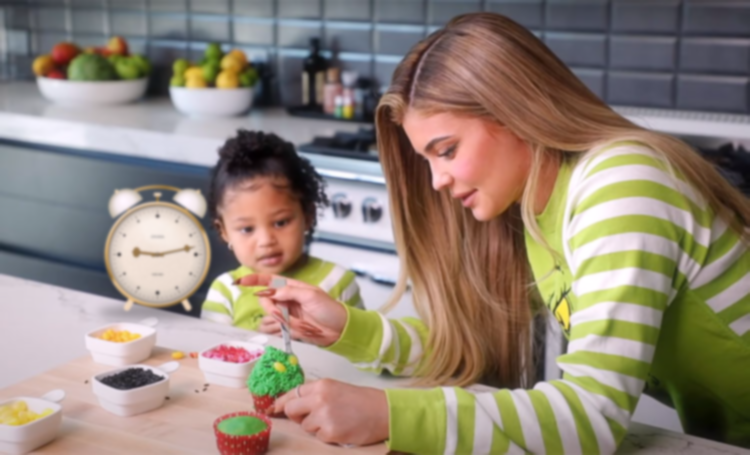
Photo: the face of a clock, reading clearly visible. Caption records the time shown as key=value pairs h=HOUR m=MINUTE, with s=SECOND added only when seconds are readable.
h=9 m=13
